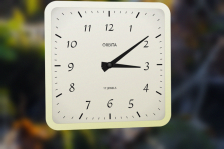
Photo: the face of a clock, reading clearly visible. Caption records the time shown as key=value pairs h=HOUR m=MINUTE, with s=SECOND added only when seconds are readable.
h=3 m=9
